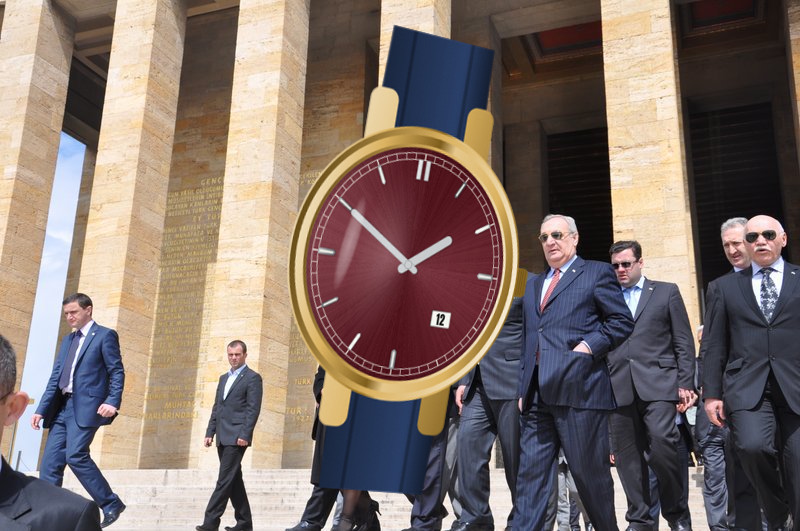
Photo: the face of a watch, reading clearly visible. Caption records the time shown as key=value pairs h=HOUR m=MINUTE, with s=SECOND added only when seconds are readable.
h=1 m=50
